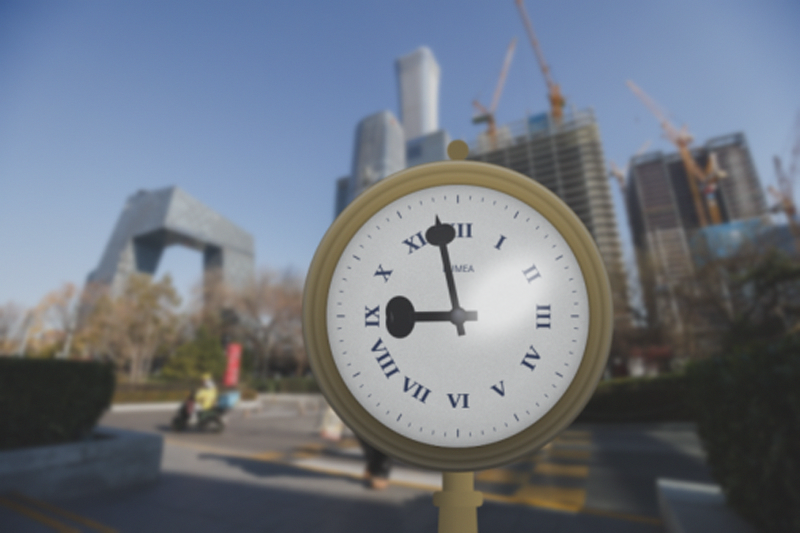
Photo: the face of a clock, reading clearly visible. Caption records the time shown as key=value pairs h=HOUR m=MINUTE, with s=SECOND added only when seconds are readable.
h=8 m=58
